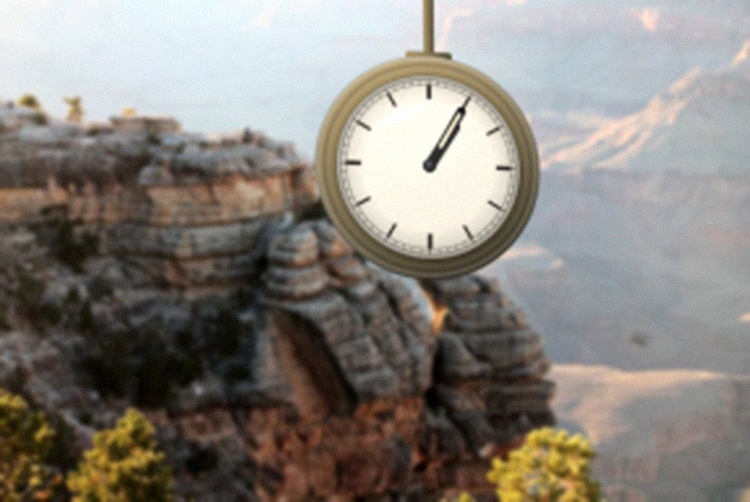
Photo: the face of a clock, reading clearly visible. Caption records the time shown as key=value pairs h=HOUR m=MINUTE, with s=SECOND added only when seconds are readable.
h=1 m=5
